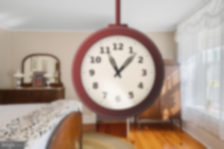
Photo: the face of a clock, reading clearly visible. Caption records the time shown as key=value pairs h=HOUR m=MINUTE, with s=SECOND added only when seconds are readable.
h=11 m=7
